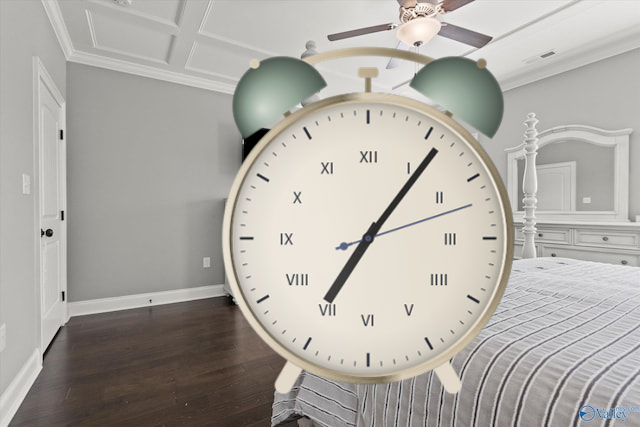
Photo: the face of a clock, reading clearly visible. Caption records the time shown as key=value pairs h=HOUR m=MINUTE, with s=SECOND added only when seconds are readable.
h=7 m=6 s=12
